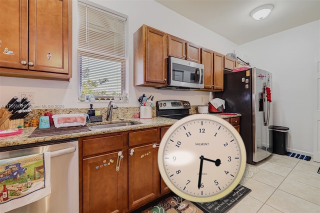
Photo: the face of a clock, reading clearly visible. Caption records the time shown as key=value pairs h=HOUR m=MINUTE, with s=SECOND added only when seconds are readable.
h=3 m=31
